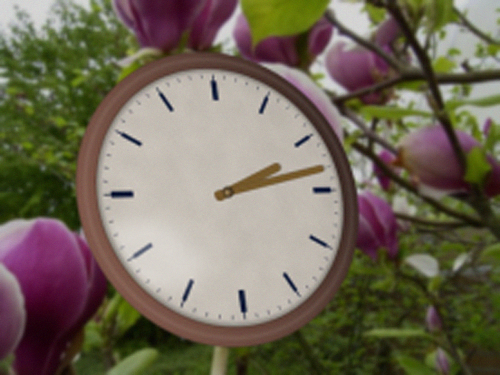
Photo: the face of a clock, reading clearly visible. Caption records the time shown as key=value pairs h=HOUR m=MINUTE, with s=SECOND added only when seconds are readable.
h=2 m=13
